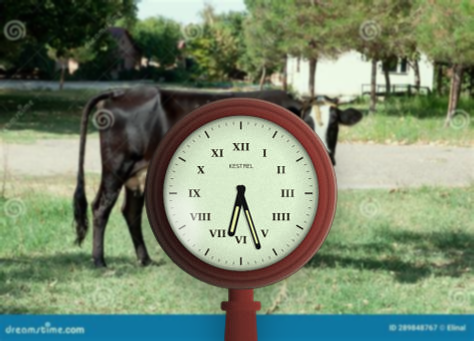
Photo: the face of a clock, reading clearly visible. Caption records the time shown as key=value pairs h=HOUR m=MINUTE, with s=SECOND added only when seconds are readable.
h=6 m=27
